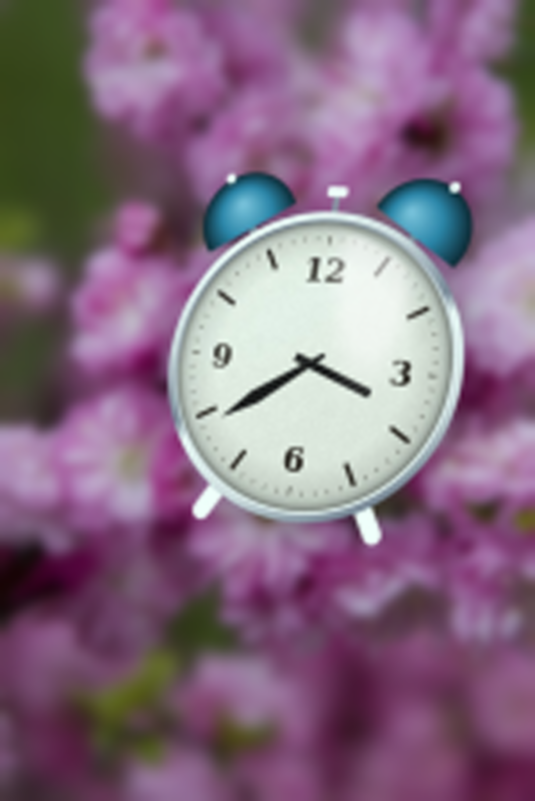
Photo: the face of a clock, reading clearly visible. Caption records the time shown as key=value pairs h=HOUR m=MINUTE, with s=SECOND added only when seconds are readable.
h=3 m=39
